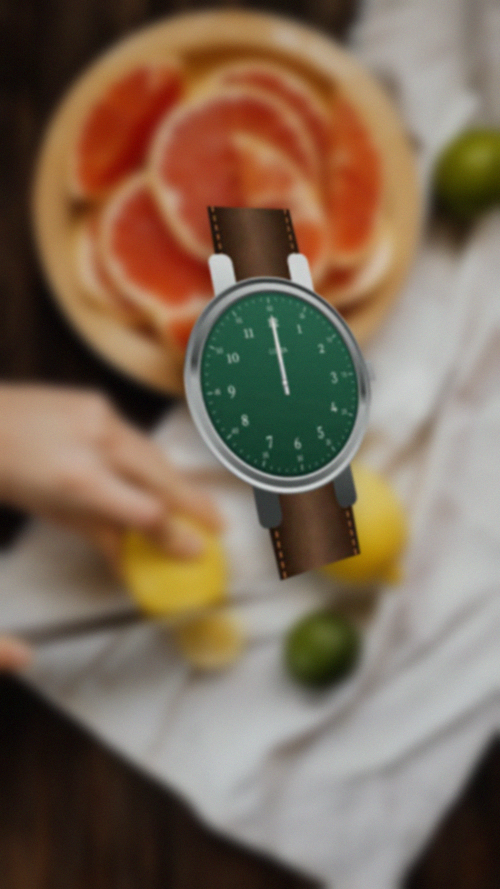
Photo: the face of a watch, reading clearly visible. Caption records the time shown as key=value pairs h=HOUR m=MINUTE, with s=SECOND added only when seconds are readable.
h=12 m=0
